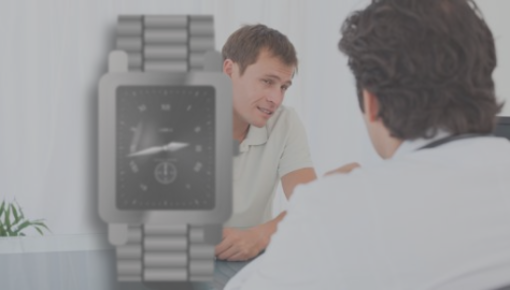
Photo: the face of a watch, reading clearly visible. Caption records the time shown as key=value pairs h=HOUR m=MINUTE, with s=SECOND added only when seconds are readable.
h=2 m=43
